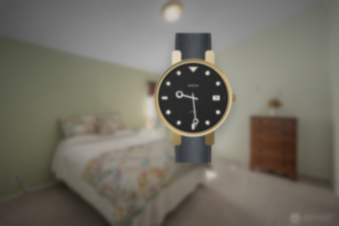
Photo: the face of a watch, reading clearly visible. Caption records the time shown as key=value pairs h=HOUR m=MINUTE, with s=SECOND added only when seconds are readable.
h=9 m=29
